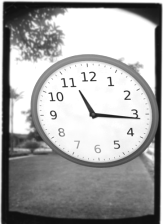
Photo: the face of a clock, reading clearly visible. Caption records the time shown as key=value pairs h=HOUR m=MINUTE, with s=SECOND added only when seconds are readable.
h=11 m=16
